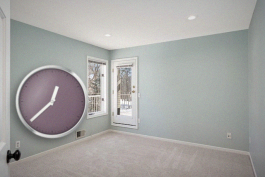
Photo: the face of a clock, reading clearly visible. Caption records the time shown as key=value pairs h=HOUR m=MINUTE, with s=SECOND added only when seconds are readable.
h=12 m=38
